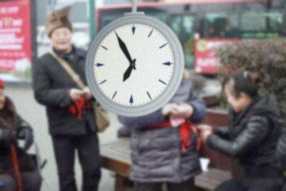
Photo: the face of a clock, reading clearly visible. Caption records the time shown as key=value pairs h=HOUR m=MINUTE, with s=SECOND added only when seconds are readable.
h=6 m=55
